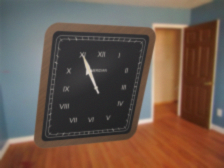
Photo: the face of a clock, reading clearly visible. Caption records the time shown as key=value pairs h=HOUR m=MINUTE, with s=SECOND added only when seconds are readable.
h=10 m=55
